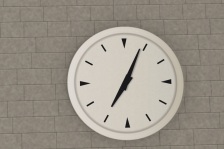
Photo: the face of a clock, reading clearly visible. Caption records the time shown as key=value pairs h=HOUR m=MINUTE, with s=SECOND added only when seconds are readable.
h=7 m=4
